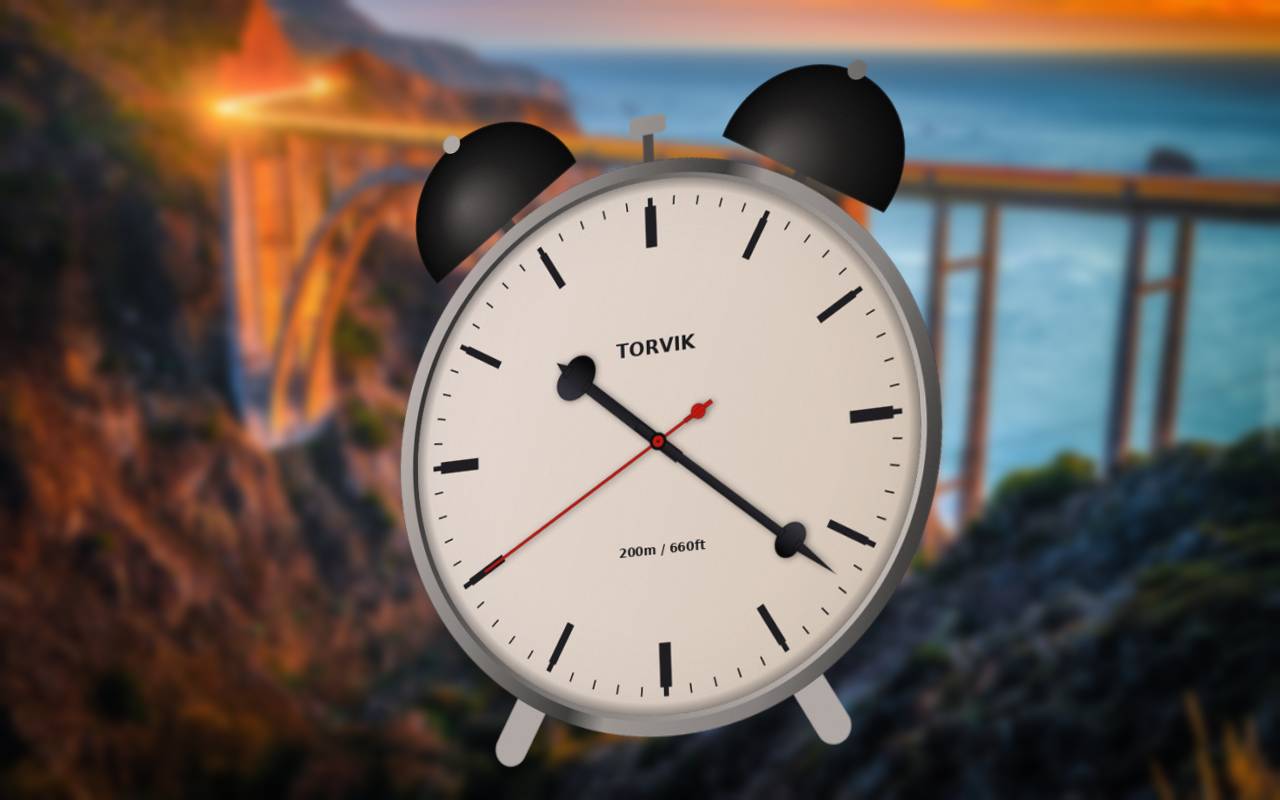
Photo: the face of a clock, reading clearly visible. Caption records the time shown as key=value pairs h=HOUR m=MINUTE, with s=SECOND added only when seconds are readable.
h=10 m=21 s=40
